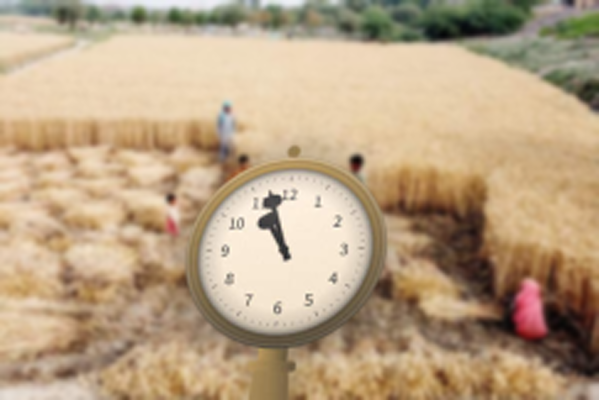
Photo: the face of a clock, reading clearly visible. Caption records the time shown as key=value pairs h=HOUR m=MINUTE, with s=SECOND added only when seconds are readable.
h=10 m=57
